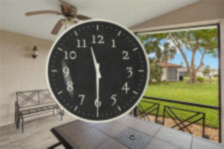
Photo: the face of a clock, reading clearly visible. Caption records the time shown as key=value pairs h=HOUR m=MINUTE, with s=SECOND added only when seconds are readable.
h=11 m=30
